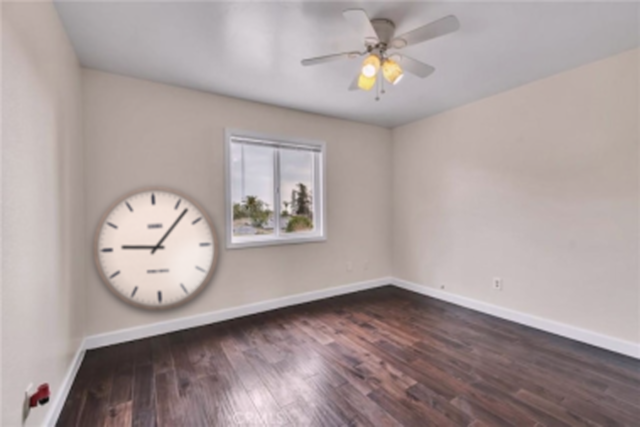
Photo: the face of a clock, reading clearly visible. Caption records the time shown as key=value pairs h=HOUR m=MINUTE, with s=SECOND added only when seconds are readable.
h=9 m=7
